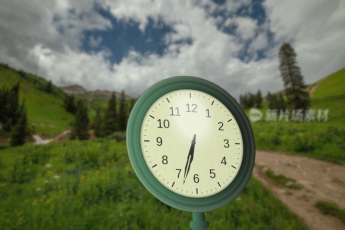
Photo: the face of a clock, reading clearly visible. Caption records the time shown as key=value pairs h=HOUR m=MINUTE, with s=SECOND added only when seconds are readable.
h=6 m=33
